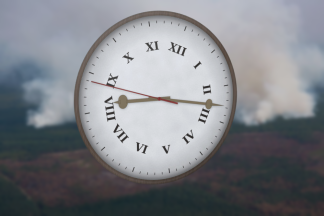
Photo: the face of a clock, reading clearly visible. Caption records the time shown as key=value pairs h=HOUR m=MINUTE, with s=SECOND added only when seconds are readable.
h=8 m=12 s=44
